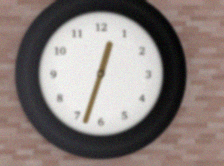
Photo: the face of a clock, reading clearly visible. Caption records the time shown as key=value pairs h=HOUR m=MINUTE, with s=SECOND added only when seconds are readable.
h=12 m=33
